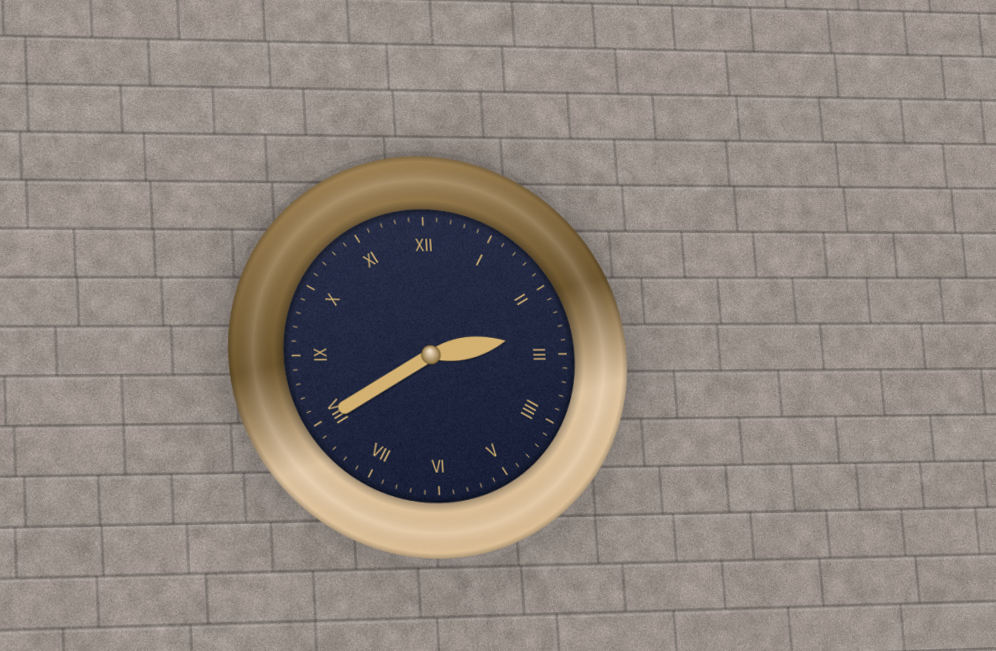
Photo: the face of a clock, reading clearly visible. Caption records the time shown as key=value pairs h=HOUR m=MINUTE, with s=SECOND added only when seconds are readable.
h=2 m=40
